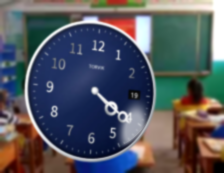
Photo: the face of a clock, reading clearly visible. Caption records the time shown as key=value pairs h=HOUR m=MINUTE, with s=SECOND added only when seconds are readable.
h=4 m=21
